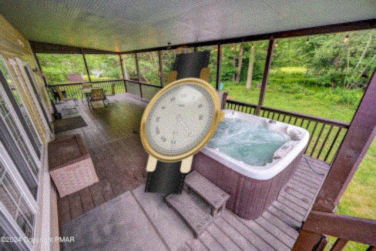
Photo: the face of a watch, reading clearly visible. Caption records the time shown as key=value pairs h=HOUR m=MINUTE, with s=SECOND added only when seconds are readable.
h=4 m=30
